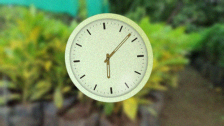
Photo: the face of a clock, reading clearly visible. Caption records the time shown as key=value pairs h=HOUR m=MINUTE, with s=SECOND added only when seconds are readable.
h=6 m=8
